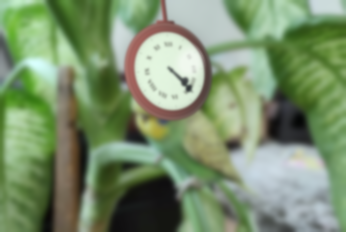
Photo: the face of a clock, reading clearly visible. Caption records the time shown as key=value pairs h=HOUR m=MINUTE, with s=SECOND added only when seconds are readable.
h=4 m=23
